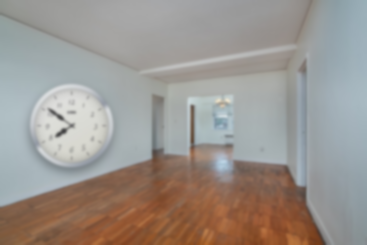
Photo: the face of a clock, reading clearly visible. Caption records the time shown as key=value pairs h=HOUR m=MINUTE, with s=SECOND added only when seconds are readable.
h=7 m=51
